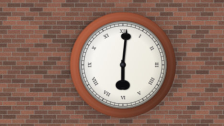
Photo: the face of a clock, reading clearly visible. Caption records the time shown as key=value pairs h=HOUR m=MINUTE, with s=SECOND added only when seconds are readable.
h=6 m=1
